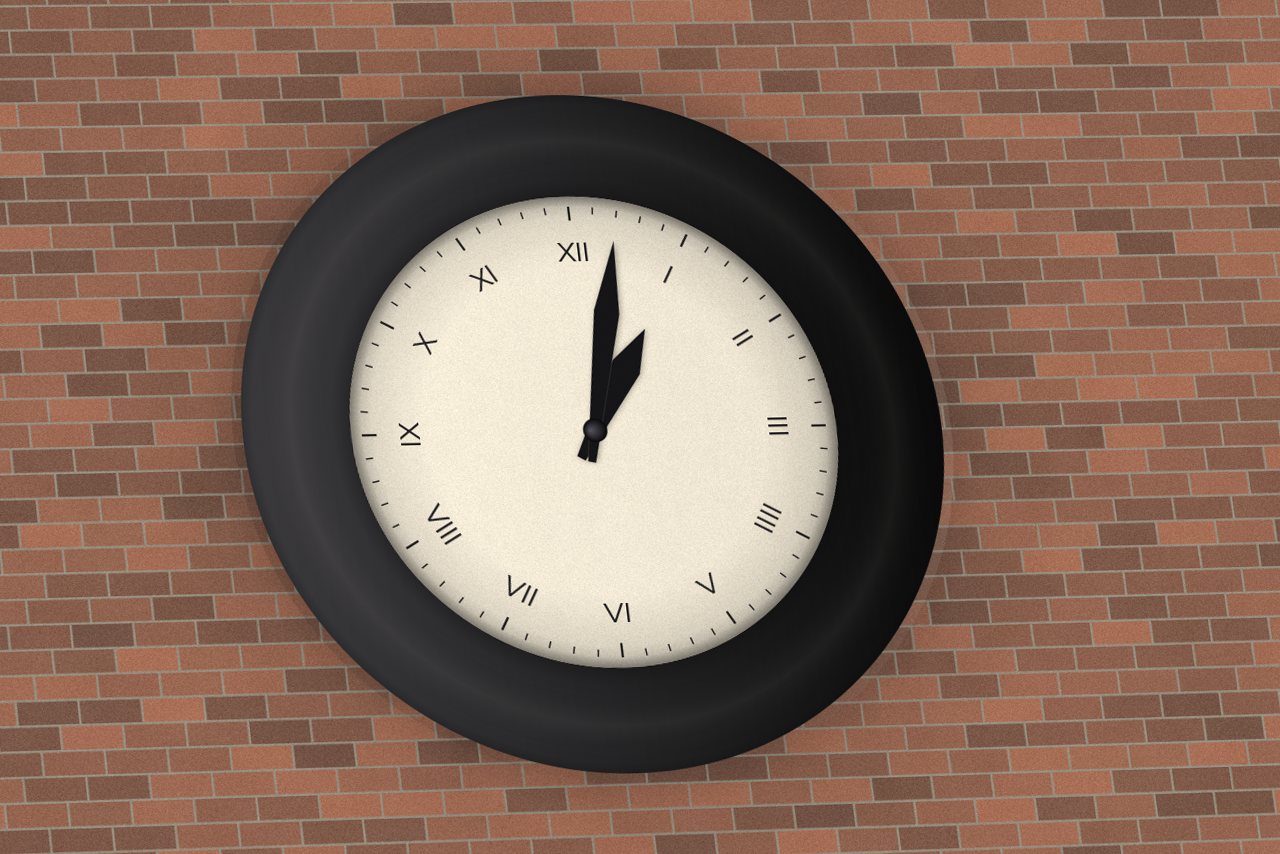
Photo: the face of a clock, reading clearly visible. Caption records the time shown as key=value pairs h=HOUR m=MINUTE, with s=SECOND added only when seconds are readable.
h=1 m=2
